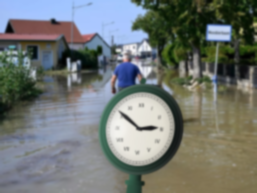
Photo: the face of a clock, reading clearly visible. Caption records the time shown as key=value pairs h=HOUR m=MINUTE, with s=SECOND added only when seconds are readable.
h=2 m=51
